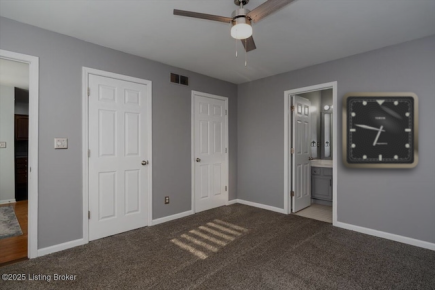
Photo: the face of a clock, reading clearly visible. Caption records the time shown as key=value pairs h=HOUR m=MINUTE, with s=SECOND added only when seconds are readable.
h=6 m=47
